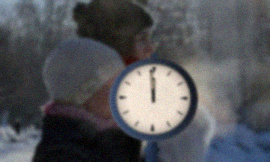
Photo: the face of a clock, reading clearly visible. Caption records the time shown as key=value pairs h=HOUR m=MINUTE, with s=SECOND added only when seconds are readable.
h=11 m=59
